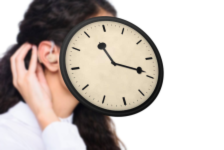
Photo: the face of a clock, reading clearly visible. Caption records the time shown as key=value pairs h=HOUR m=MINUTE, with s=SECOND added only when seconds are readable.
h=11 m=19
